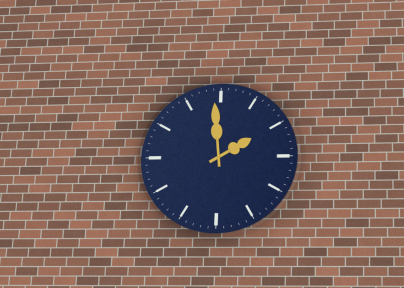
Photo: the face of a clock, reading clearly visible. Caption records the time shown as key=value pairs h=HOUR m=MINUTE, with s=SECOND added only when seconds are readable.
h=1 m=59
